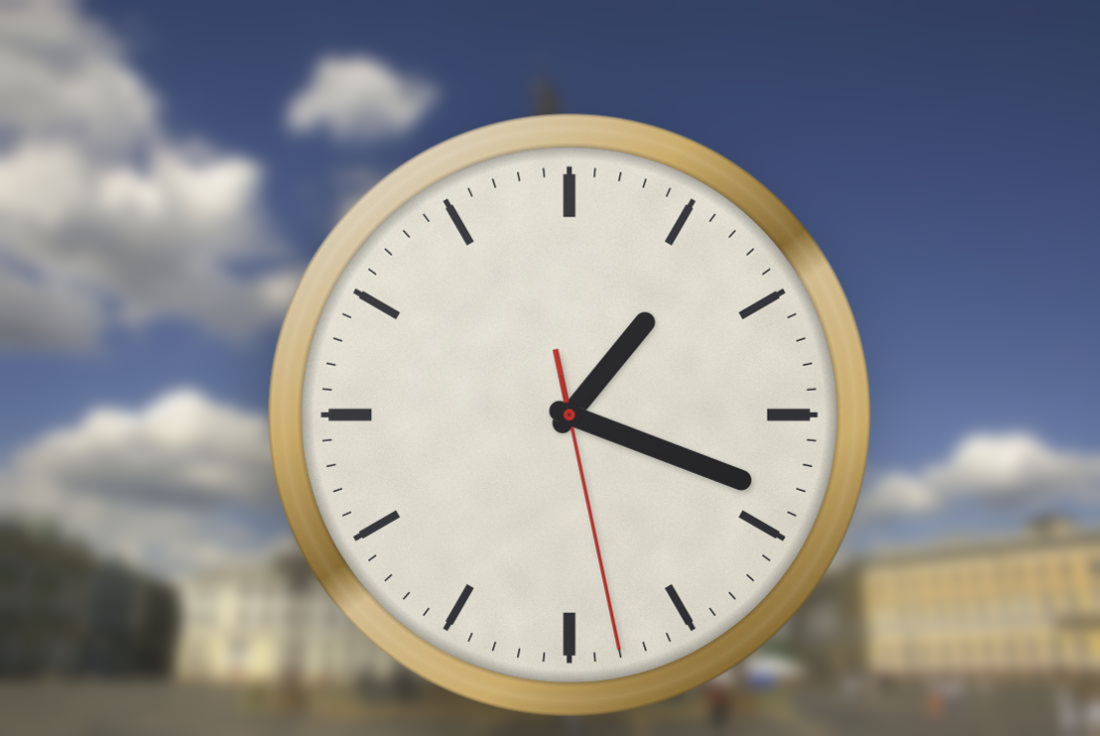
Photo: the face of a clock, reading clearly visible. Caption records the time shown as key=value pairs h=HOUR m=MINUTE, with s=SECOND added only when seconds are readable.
h=1 m=18 s=28
